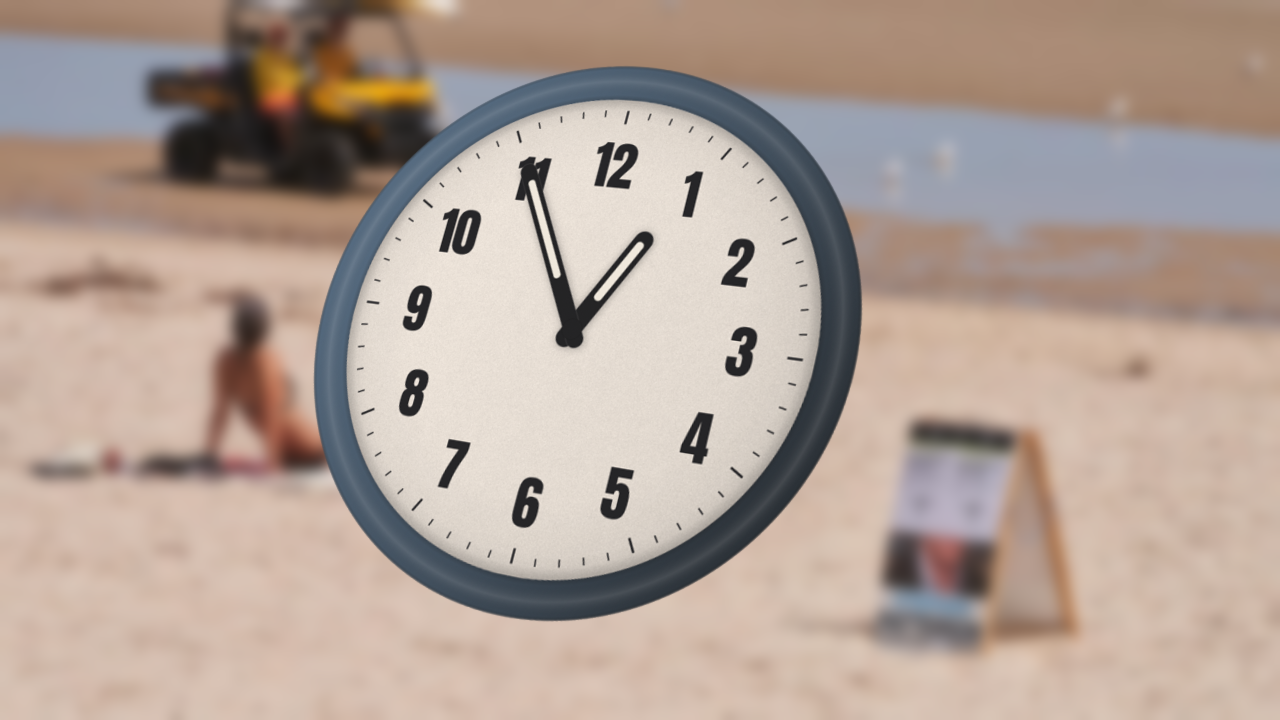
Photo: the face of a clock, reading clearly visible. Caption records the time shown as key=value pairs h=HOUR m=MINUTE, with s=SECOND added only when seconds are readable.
h=12 m=55
